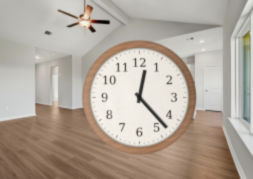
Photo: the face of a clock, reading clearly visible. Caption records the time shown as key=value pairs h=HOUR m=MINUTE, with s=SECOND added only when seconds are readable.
h=12 m=23
